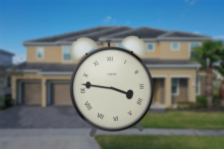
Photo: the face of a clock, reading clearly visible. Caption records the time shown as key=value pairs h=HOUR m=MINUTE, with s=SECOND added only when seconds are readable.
h=3 m=47
